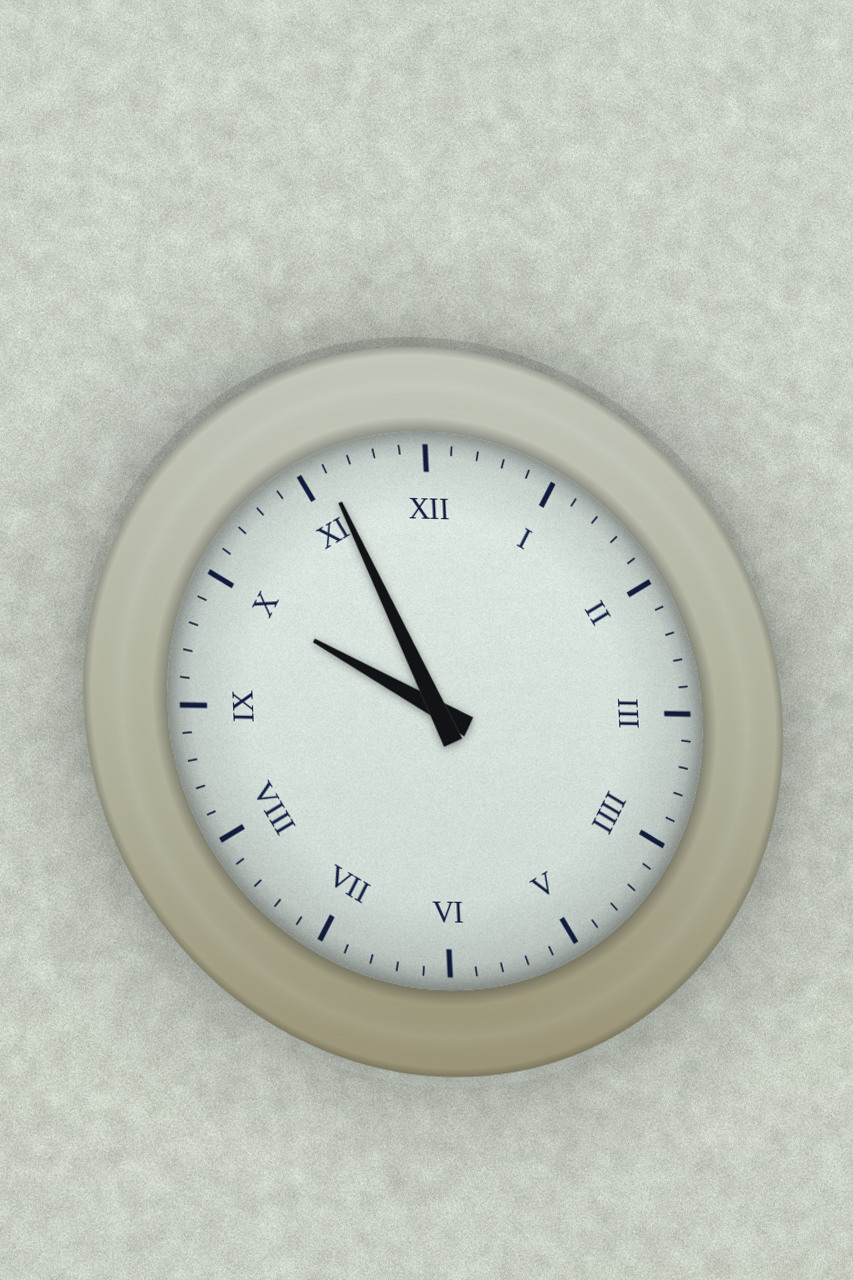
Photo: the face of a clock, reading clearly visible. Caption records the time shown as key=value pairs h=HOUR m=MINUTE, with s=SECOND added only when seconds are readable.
h=9 m=56
